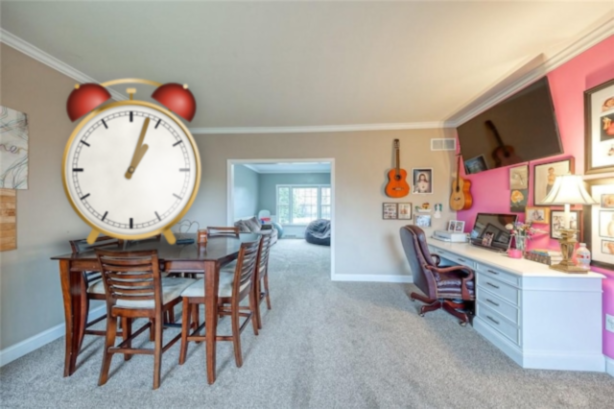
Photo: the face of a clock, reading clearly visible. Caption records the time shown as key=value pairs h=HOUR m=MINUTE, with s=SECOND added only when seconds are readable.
h=1 m=3
